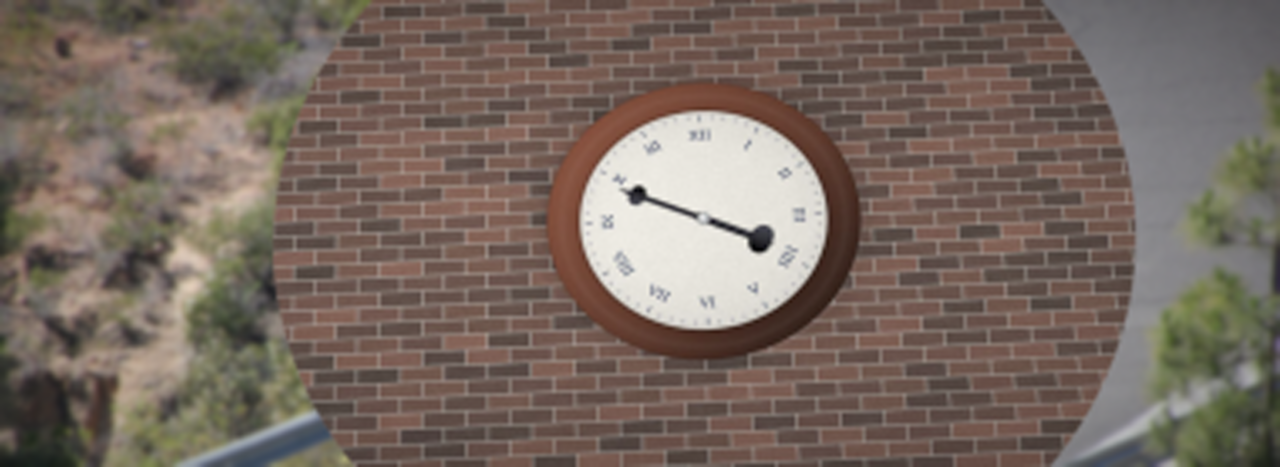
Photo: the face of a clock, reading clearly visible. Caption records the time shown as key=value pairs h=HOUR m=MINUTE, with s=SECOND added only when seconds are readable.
h=3 m=49
